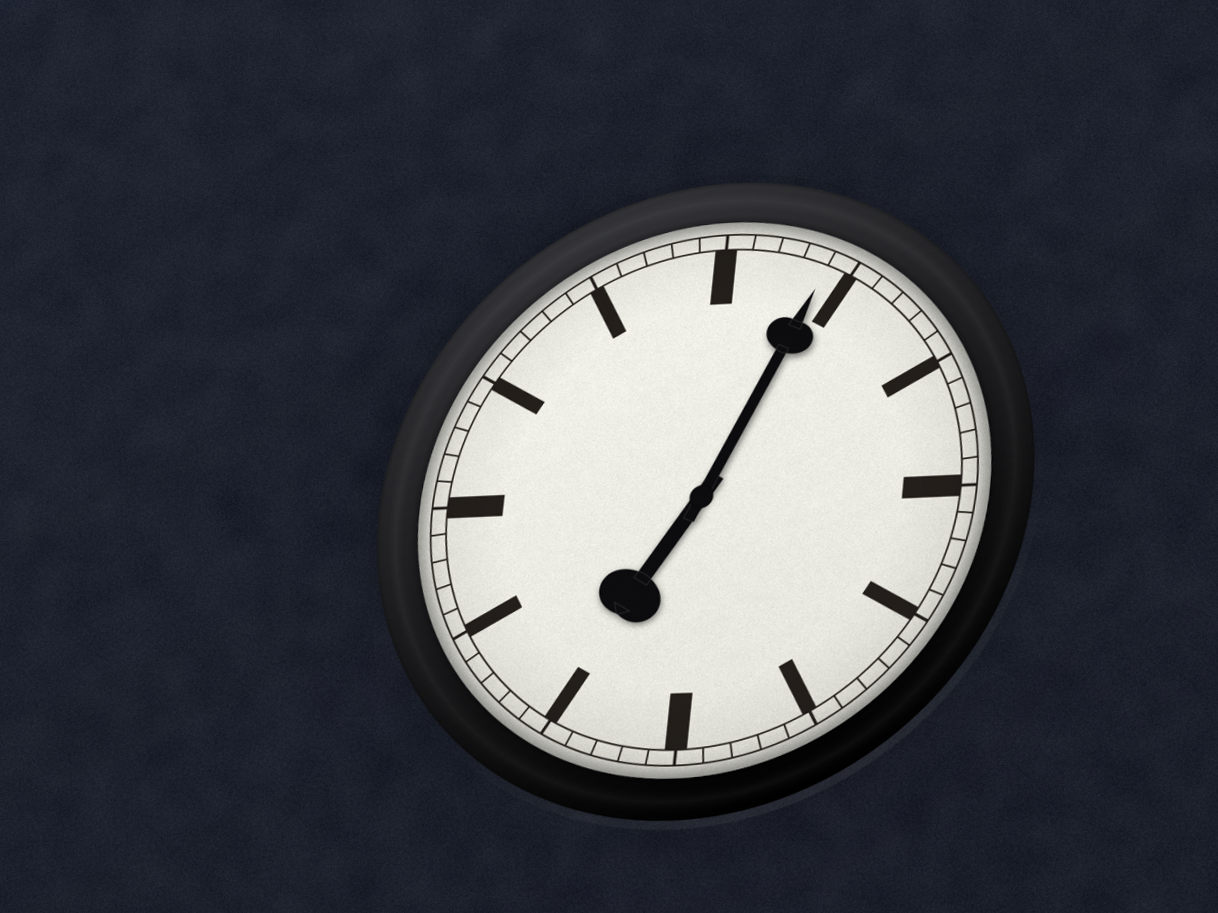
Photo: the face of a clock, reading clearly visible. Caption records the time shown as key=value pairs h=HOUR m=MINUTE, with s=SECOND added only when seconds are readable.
h=7 m=4
